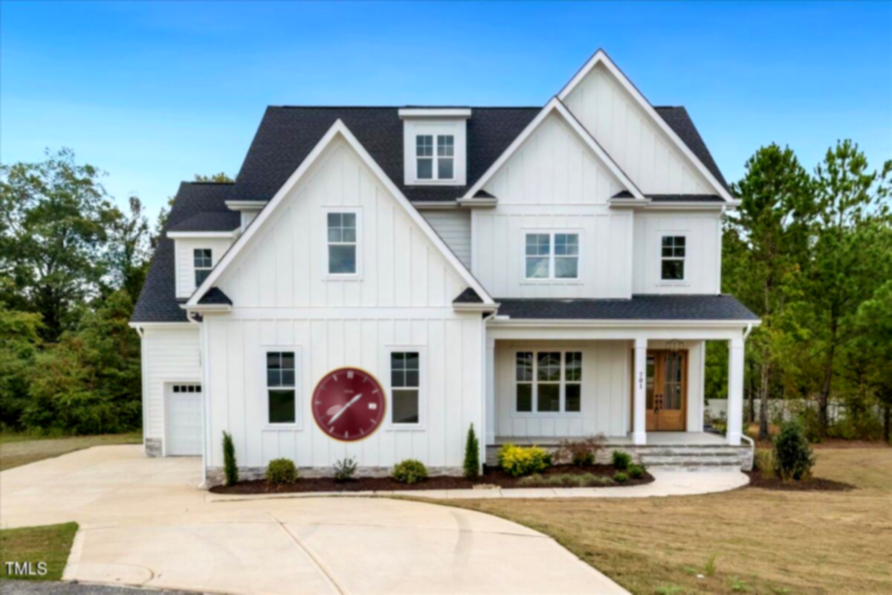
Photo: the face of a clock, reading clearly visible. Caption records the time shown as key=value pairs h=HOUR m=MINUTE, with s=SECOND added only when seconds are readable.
h=1 m=37
